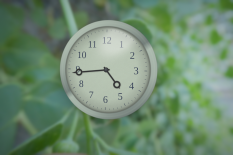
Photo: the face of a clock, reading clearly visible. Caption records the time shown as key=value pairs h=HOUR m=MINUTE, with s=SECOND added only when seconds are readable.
h=4 m=44
